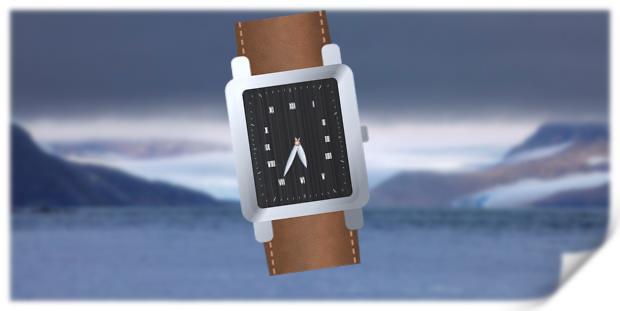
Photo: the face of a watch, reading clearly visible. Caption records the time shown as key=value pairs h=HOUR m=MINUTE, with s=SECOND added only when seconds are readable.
h=5 m=35
